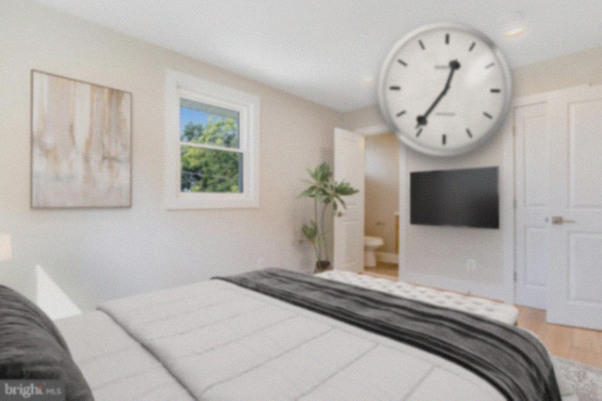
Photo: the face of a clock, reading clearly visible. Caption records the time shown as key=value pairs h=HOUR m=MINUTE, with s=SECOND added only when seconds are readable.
h=12 m=36
